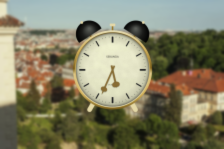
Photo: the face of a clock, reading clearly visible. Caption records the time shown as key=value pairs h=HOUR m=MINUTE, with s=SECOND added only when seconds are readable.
h=5 m=34
